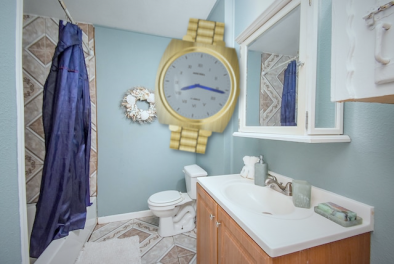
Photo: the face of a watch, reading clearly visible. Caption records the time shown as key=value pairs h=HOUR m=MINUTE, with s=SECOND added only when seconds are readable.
h=8 m=16
